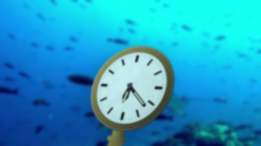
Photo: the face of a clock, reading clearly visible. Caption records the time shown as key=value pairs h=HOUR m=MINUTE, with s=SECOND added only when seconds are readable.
h=6 m=22
